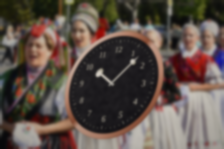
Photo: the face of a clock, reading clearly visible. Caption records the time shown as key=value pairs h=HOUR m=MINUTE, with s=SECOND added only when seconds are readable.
h=10 m=7
